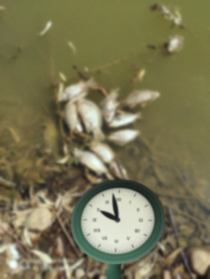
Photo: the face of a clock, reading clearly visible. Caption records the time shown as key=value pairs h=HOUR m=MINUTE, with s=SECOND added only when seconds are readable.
h=9 m=58
